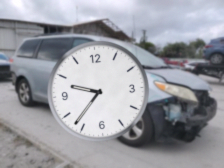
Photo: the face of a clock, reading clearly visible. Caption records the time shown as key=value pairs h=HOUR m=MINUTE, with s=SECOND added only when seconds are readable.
h=9 m=37
